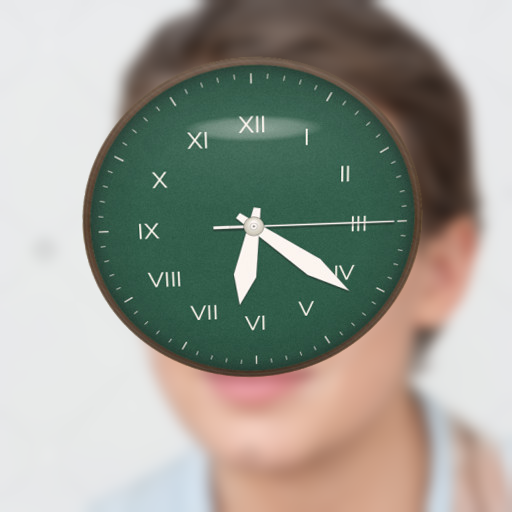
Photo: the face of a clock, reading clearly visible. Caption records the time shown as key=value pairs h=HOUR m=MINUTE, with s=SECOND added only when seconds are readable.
h=6 m=21 s=15
